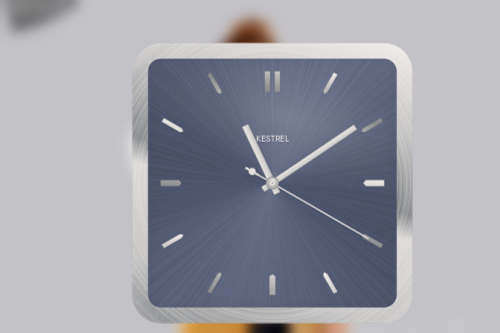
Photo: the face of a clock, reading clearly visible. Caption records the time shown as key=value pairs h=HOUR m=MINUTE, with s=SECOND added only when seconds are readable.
h=11 m=9 s=20
